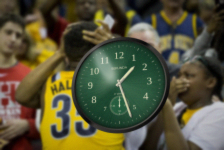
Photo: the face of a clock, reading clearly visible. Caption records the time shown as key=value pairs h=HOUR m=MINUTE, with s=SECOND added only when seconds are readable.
h=1 m=27
